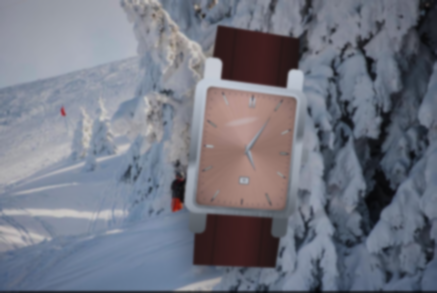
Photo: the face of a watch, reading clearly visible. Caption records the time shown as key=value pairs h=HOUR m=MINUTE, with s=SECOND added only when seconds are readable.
h=5 m=5
